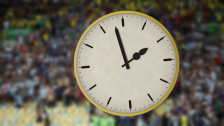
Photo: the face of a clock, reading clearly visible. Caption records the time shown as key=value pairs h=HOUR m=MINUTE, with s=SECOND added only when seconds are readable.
h=1 m=58
